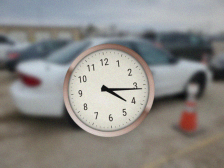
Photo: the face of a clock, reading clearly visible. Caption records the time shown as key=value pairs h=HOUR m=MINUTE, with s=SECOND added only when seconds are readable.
h=4 m=16
